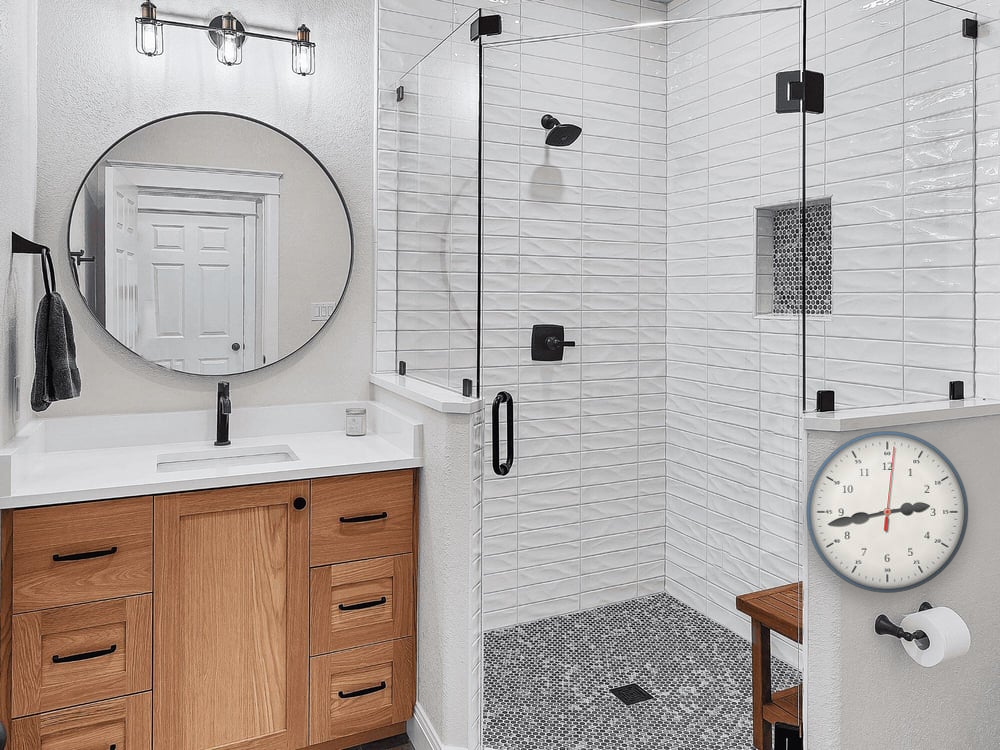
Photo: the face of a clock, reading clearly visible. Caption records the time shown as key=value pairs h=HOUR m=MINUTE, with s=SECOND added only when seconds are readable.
h=2 m=43 s=1
